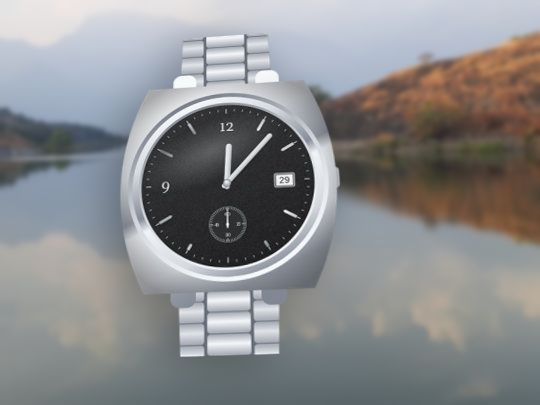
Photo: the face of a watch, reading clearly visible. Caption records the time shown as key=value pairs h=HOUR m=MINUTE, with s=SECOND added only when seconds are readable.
h=12 m=7
